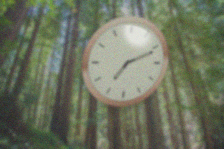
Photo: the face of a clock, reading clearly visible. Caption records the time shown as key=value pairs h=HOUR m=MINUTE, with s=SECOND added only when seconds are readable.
h=7 m=11
